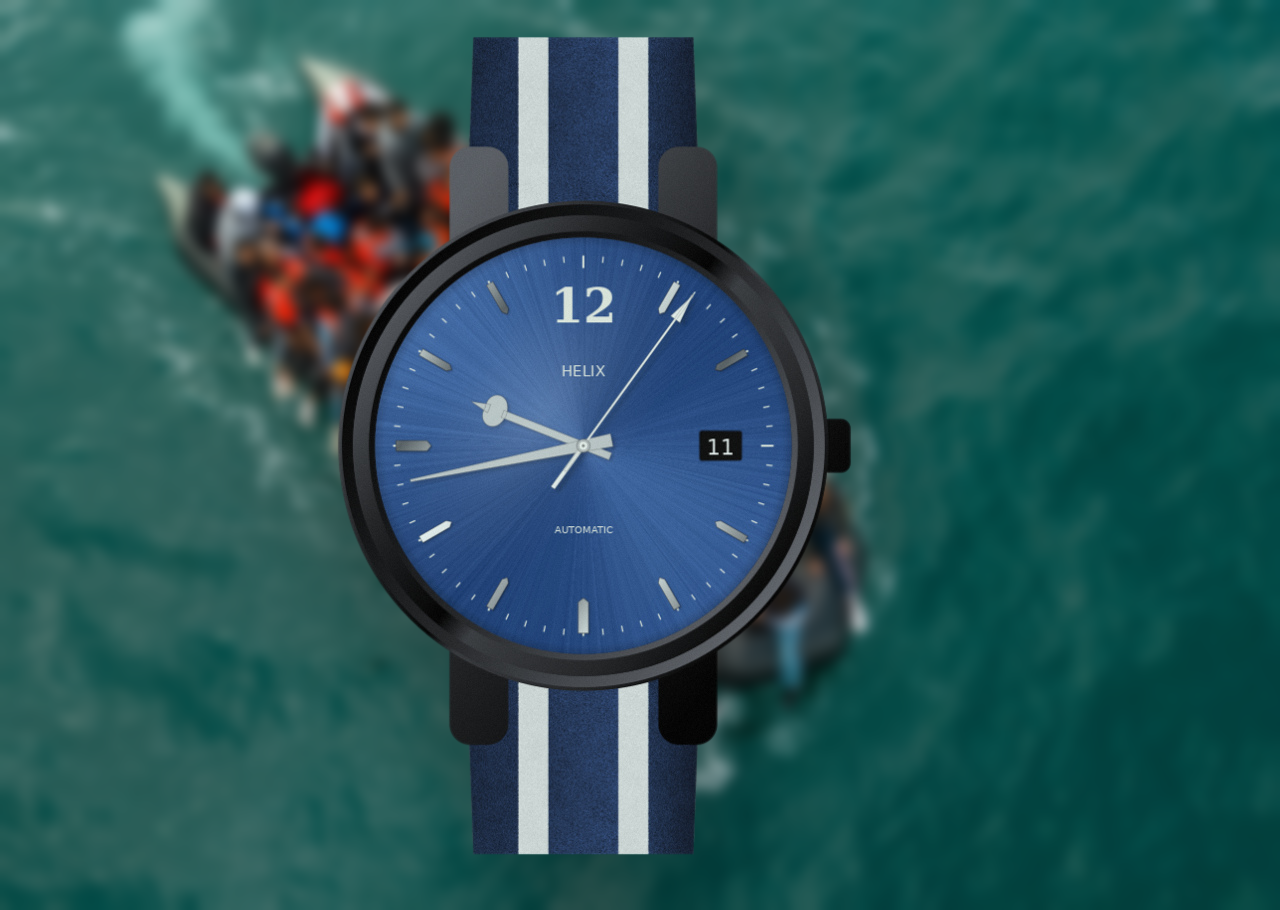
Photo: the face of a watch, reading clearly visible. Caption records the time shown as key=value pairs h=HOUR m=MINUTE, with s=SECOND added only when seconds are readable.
h=9 m=43 s=6
